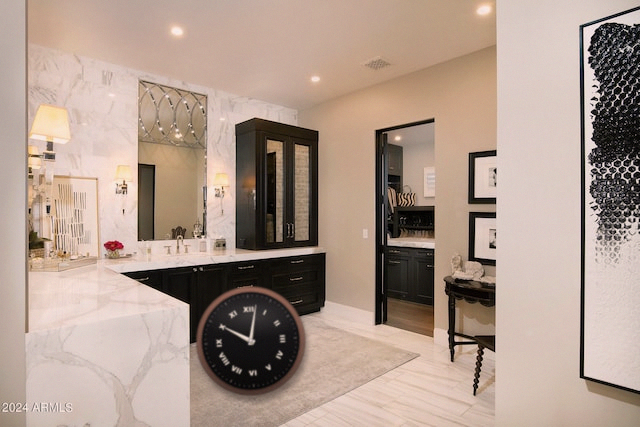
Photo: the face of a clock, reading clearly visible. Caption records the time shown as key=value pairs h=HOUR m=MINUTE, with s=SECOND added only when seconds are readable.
h=10 m=2
